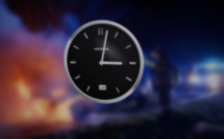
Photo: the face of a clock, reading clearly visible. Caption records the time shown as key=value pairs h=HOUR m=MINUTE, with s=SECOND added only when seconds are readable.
h=3 m=2
